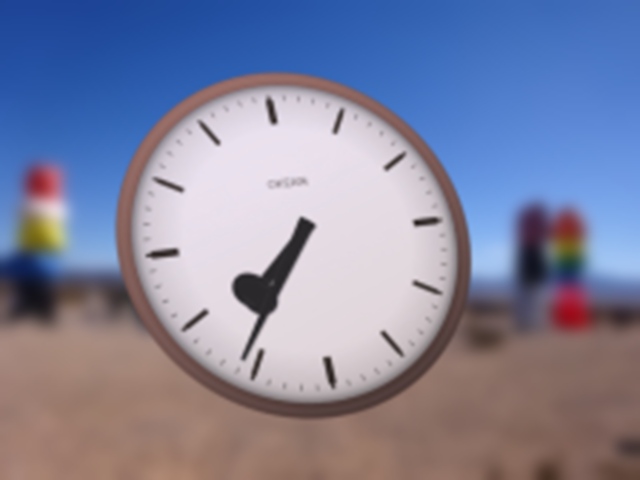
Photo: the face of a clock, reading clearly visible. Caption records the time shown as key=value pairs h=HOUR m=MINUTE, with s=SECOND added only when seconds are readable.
h=7 m=36
